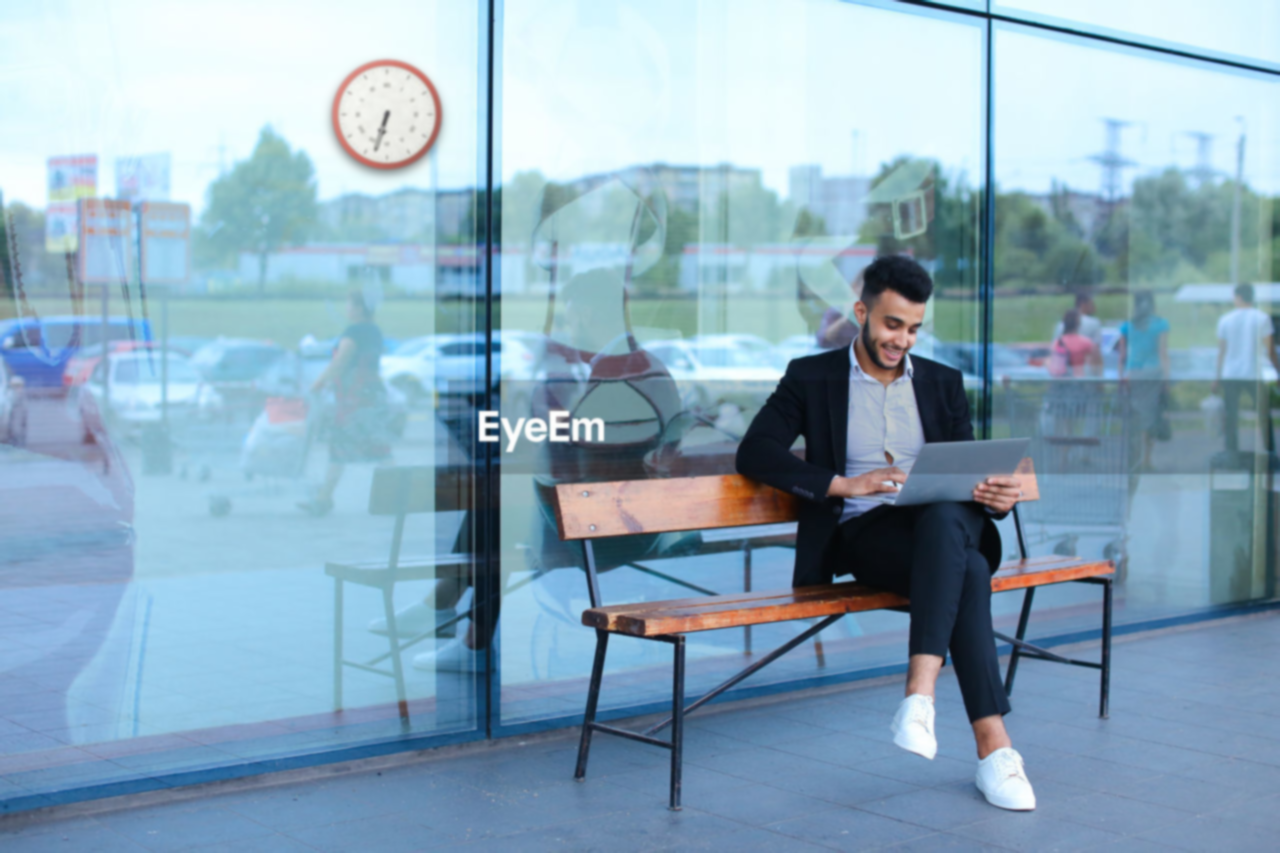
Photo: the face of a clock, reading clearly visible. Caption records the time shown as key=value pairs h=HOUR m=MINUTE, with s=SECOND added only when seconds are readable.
h=6 m=33
